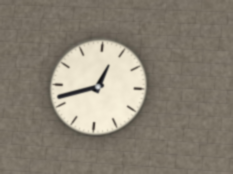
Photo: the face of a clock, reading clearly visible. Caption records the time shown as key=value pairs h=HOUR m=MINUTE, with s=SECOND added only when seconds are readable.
h=12 m=42
